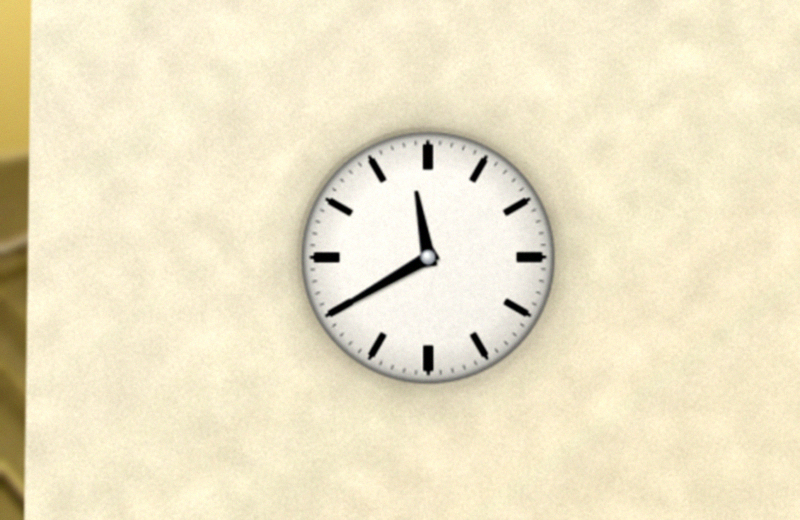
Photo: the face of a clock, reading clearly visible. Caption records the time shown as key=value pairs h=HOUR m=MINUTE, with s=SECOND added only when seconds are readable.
h=11 m=40
